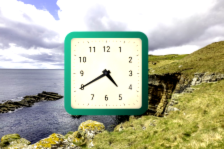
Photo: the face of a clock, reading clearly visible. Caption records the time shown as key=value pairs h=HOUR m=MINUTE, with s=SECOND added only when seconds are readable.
h=4 m=40
